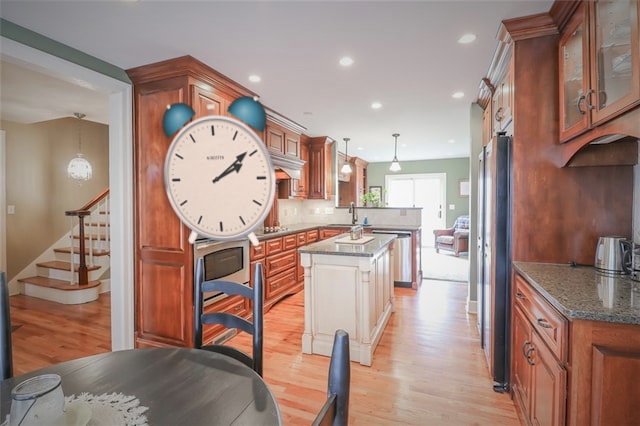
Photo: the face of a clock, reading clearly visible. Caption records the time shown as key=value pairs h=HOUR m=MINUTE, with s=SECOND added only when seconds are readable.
h=2 m=9
